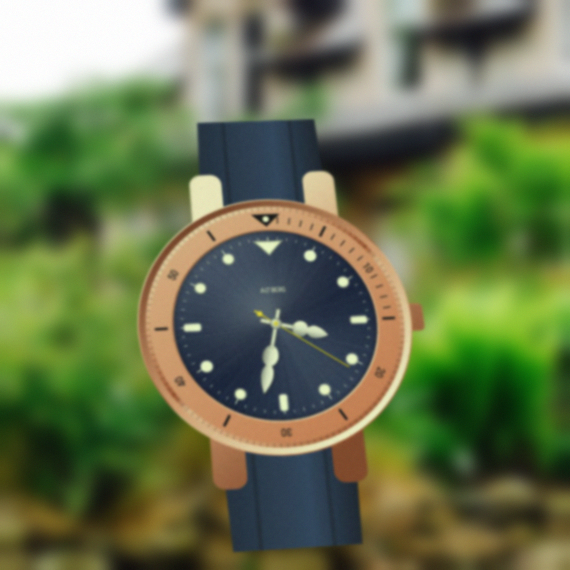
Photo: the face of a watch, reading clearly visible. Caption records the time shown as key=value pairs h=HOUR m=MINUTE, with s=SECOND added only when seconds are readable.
h=3 m=32 s=21
